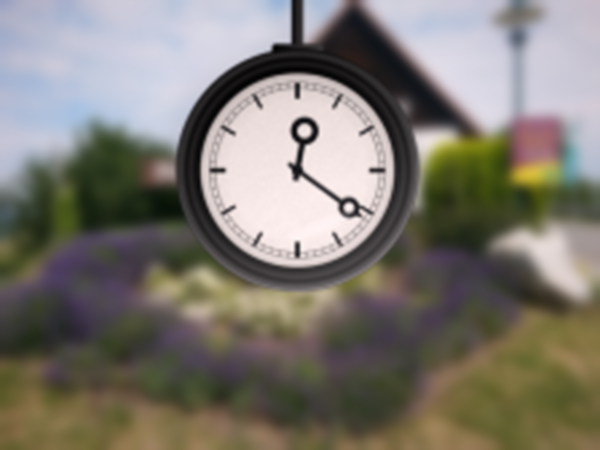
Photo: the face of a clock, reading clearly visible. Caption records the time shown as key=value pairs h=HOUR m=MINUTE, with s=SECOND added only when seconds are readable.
h=12 m=21
